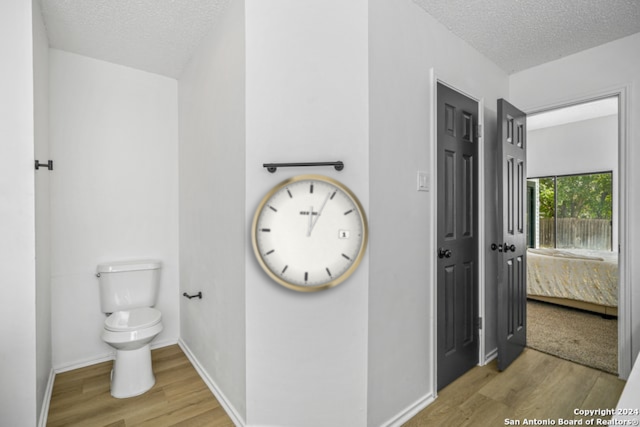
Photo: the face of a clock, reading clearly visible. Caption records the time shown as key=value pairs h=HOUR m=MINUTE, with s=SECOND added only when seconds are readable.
h=12 m=4
